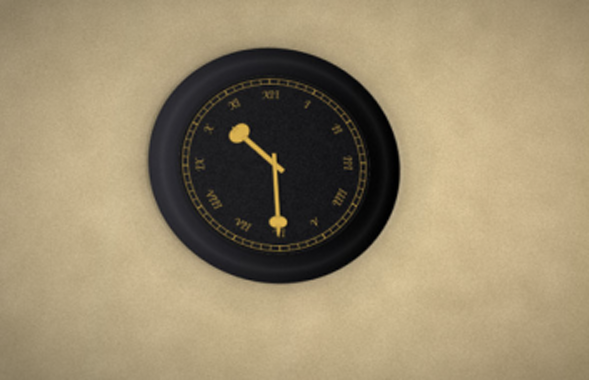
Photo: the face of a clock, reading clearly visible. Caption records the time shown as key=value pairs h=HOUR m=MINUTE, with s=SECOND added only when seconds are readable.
h=10 m=30
